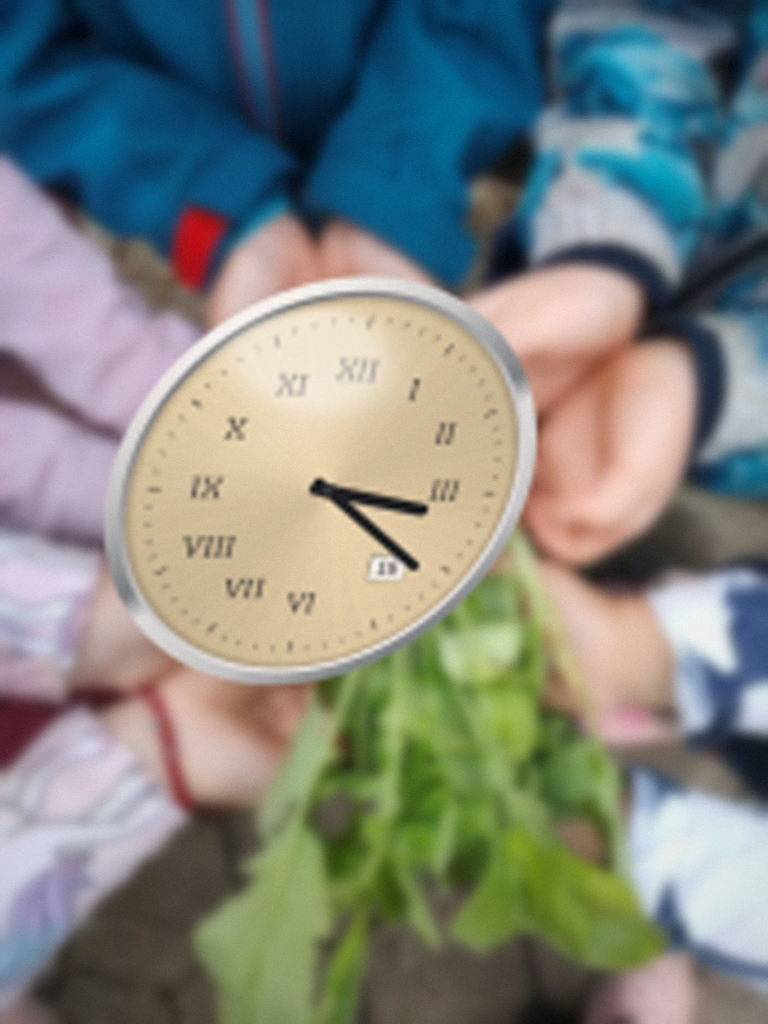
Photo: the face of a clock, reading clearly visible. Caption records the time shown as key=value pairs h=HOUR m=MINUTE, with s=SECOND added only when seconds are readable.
h=3 m=21
